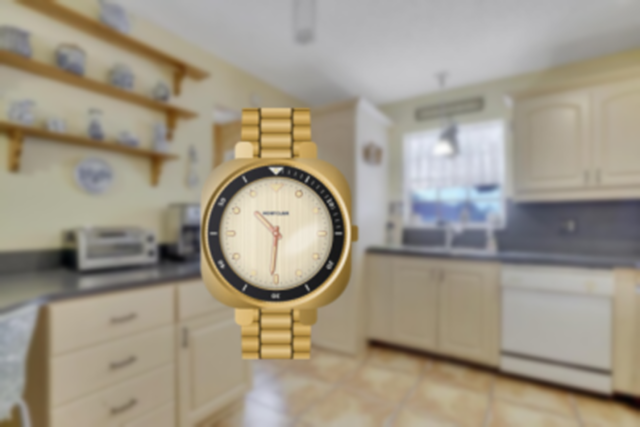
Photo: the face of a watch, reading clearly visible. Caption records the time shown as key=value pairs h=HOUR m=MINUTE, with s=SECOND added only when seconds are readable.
h=10 m=31
